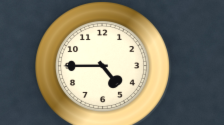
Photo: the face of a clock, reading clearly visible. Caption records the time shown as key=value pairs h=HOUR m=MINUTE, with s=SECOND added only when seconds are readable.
h=4 m=45
